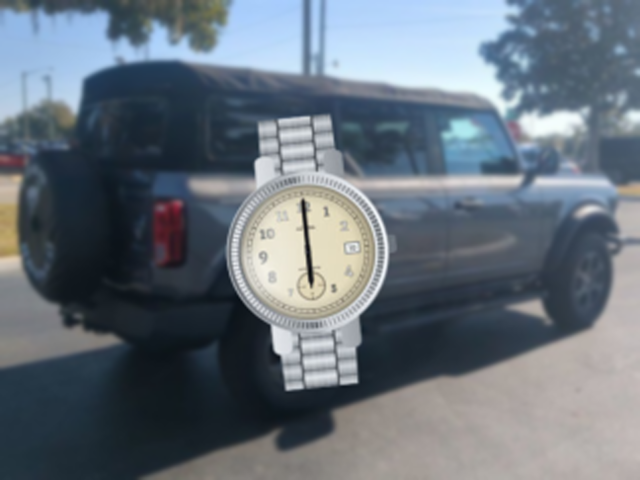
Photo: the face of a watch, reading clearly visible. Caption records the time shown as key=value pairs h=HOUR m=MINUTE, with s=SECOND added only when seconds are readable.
h=6 m=0
